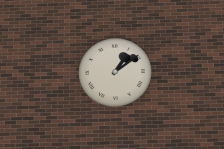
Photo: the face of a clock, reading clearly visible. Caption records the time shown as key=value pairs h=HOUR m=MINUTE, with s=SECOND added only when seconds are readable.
h=1 m=9
